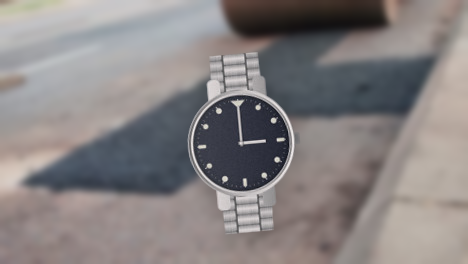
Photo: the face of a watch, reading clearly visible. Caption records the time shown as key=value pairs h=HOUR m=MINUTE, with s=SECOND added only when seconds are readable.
h=3 m=0
